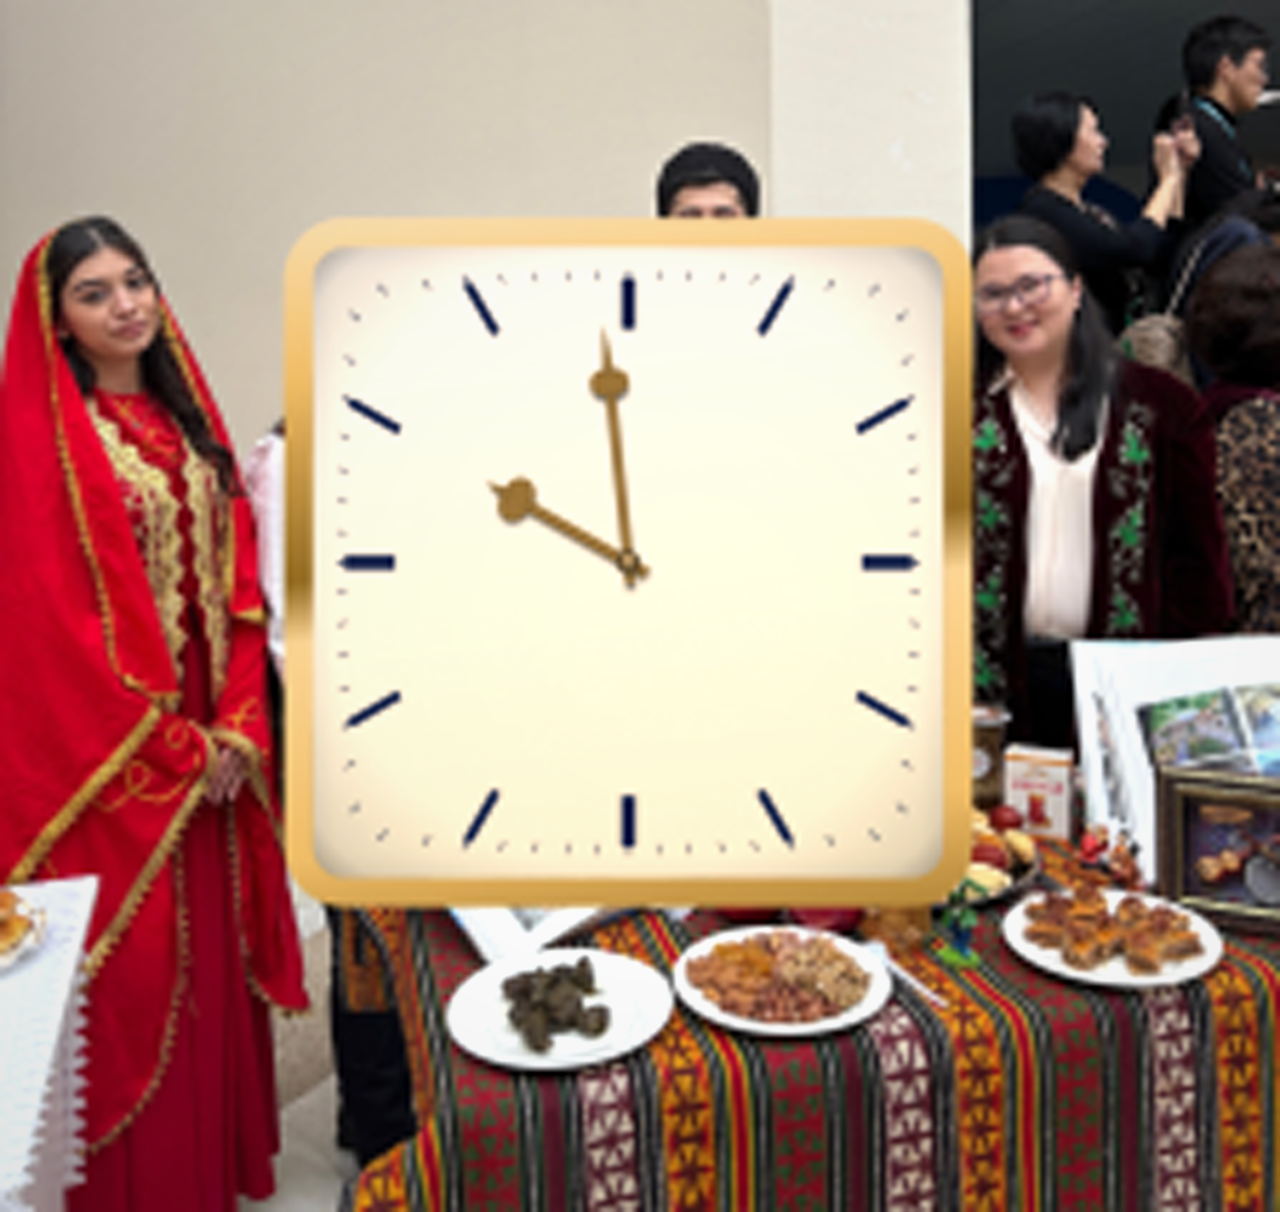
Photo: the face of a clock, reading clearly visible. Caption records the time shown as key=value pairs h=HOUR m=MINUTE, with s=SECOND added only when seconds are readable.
h=9 m=59
